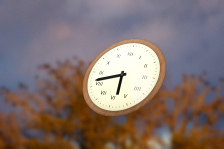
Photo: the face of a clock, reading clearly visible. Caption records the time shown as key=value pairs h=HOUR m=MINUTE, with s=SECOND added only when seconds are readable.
h=5 m=42
